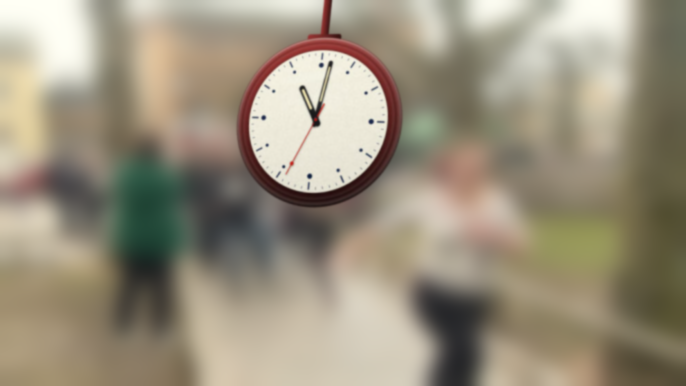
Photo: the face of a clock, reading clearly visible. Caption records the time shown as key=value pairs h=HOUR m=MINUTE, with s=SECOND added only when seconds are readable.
h=11 m=1 s=34
